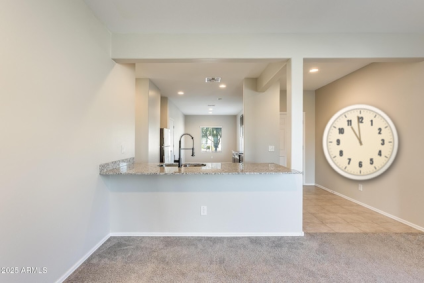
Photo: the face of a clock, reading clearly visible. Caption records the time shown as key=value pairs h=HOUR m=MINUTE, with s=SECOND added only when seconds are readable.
h=10 m=59
